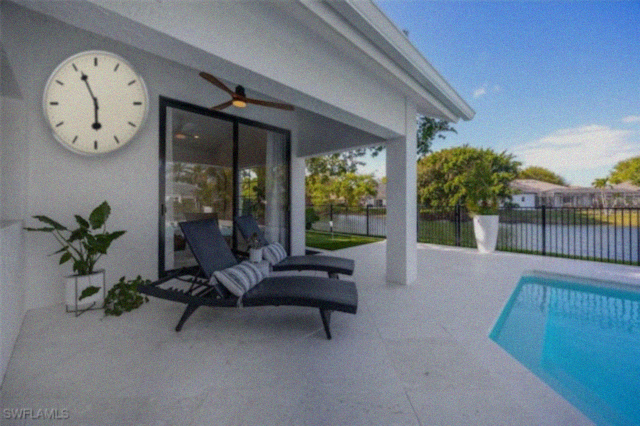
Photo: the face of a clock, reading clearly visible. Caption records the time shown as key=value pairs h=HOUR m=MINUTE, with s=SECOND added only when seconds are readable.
h=5 m=56
